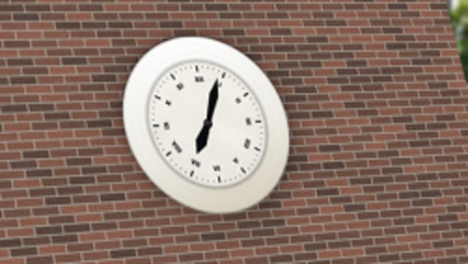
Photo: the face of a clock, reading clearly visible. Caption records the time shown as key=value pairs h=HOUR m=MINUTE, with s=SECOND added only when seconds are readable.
h=7 m=4
